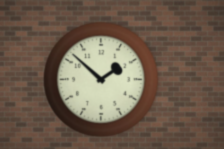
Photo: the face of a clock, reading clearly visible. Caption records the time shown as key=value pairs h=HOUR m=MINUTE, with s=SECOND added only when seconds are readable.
h=1 m=52
